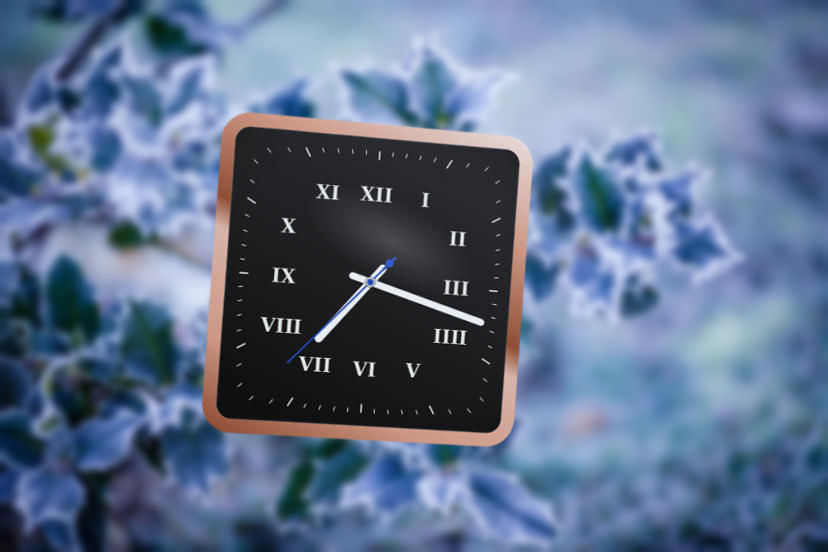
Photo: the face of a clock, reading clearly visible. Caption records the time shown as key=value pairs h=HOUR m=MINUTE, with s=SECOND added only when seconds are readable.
h=7 m=17 s=37
